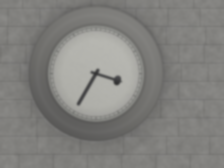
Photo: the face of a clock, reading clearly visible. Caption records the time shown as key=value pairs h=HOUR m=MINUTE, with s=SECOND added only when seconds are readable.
h=3 m=35
